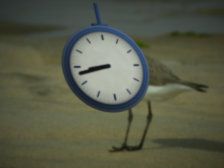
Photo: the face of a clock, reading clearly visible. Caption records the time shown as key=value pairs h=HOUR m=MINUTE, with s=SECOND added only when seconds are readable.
h=8 m=43
